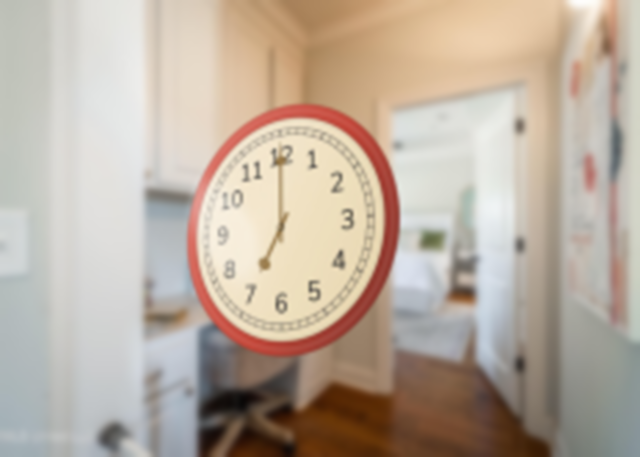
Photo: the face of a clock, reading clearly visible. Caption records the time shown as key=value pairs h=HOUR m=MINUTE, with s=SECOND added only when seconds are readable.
h=7 m=0
